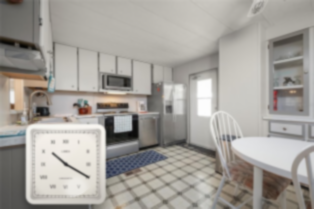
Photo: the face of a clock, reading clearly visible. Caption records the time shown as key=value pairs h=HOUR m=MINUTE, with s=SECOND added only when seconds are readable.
h=10 m=20
